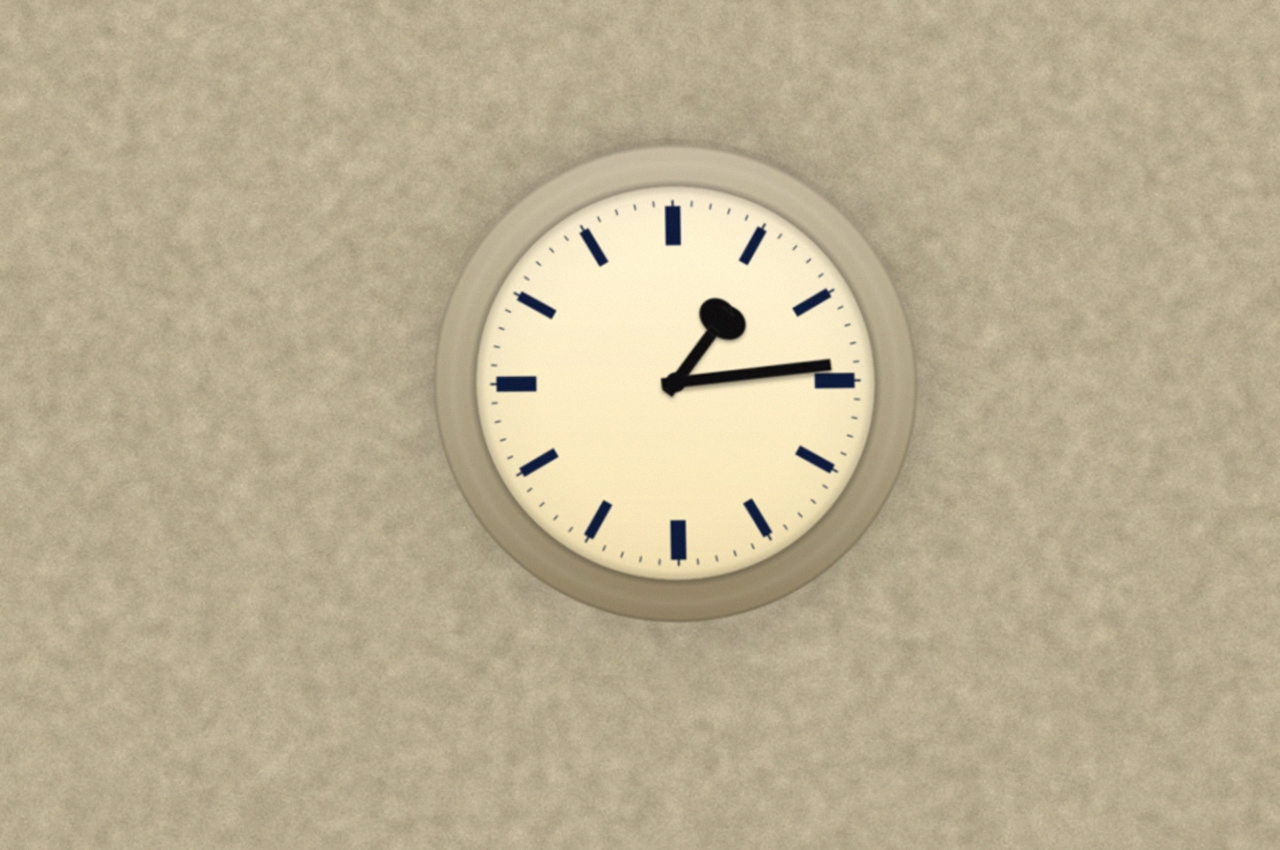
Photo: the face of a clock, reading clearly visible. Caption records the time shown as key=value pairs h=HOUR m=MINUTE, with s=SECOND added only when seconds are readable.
h=1 m=14
